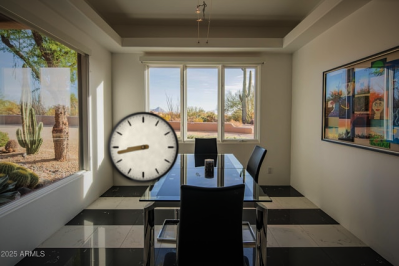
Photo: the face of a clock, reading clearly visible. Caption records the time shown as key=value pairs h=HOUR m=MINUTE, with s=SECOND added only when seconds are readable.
h=8 m=43
